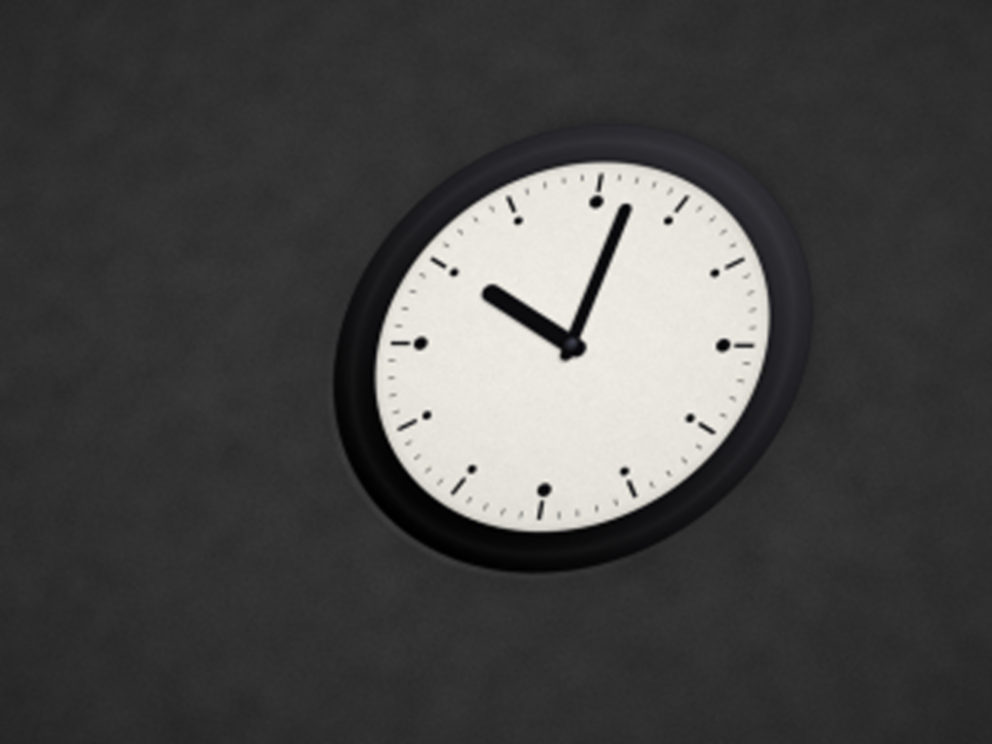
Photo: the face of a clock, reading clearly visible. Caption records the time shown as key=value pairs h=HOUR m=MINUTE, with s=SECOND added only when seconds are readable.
h=10 m=2
